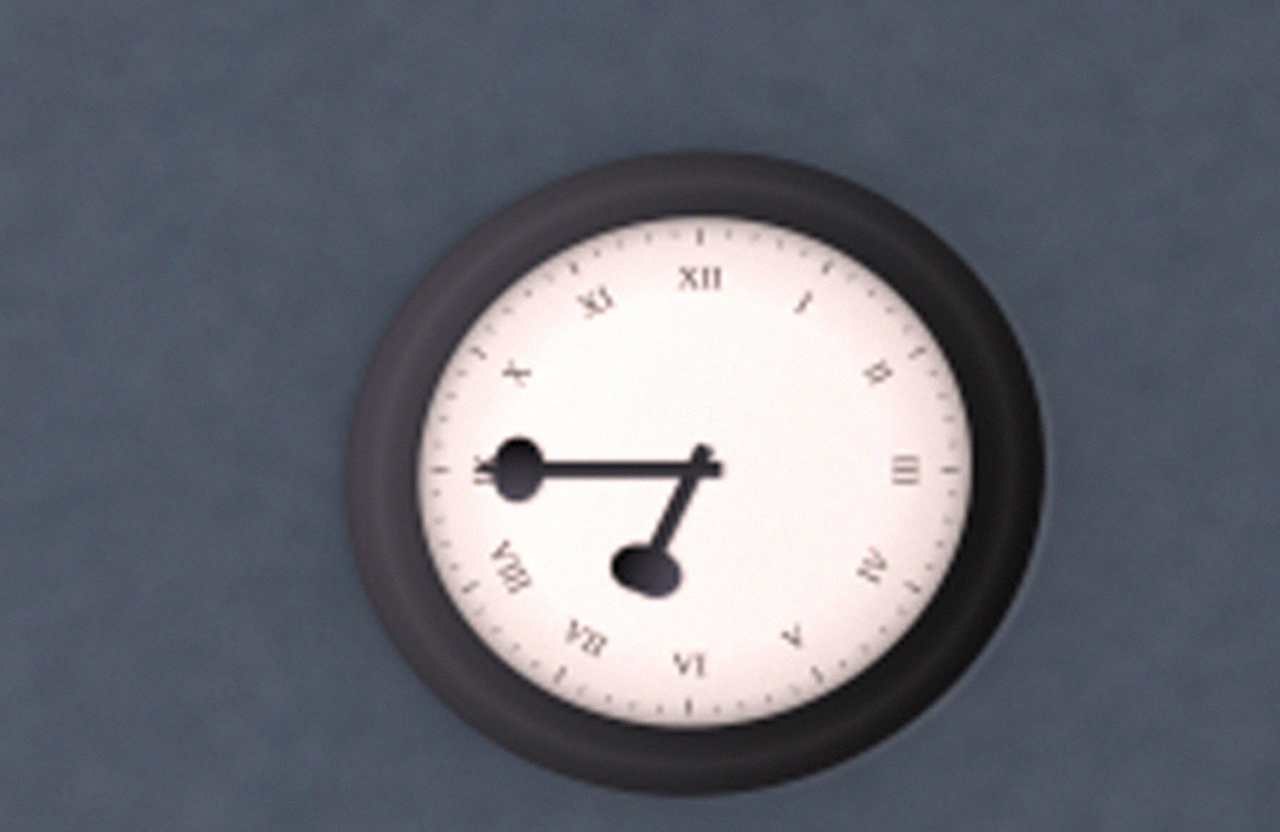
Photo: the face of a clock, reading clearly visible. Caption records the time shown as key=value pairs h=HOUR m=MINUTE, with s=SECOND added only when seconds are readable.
h=6 m=45
